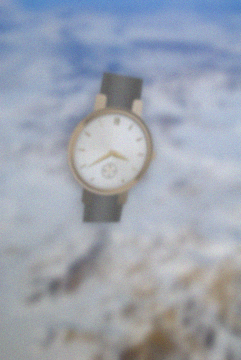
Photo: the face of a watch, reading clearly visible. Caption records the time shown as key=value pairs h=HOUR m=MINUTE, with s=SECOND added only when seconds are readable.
h=3 m=39
